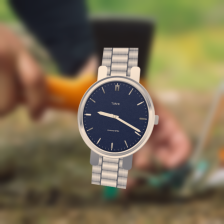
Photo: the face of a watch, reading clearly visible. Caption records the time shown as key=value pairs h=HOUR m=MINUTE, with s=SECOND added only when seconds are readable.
h=9 m=19
